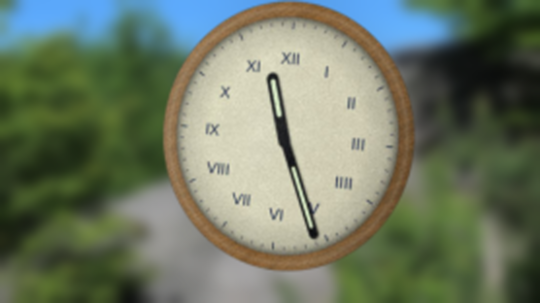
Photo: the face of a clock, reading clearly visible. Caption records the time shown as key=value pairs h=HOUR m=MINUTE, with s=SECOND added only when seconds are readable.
h=11 m=26
